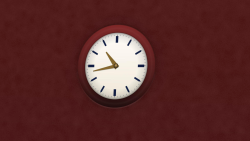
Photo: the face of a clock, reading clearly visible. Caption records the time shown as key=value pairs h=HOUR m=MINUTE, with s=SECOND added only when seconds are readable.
h=10 m=43
